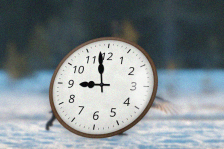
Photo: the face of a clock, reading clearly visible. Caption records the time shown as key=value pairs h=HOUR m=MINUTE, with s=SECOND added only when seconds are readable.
h=8 m=58
